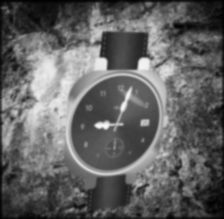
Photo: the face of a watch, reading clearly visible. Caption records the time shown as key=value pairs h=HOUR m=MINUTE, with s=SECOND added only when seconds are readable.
h=9 m=3
